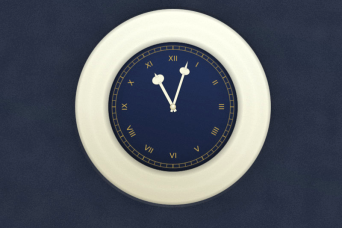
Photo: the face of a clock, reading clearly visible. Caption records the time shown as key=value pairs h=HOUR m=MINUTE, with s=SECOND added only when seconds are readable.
h=11 m=3
